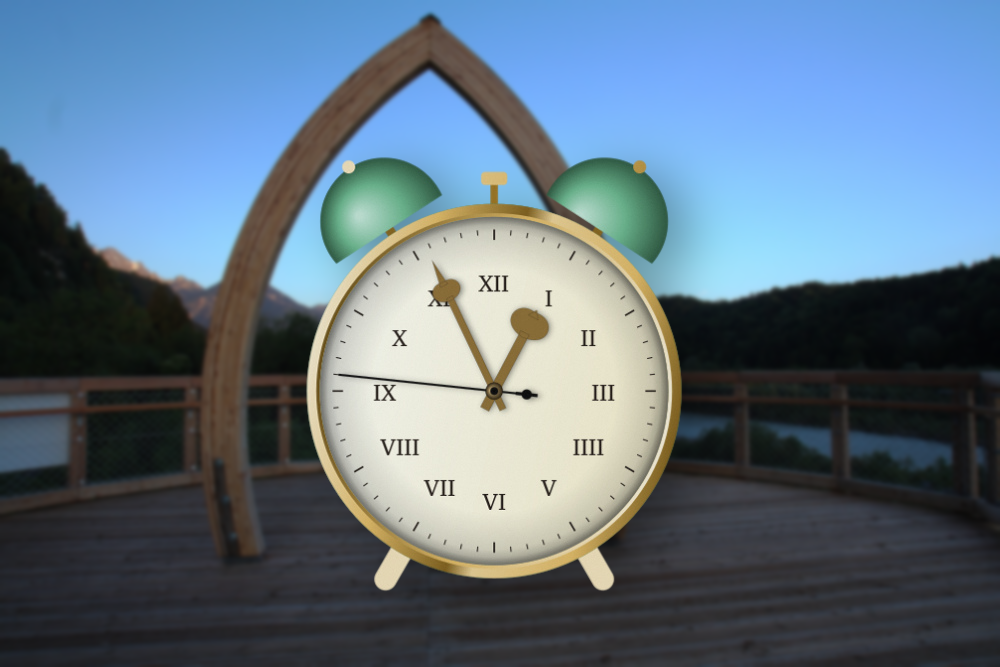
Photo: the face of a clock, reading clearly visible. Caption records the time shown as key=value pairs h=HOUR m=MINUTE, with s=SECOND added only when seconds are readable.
h=12 m=55 s=46
